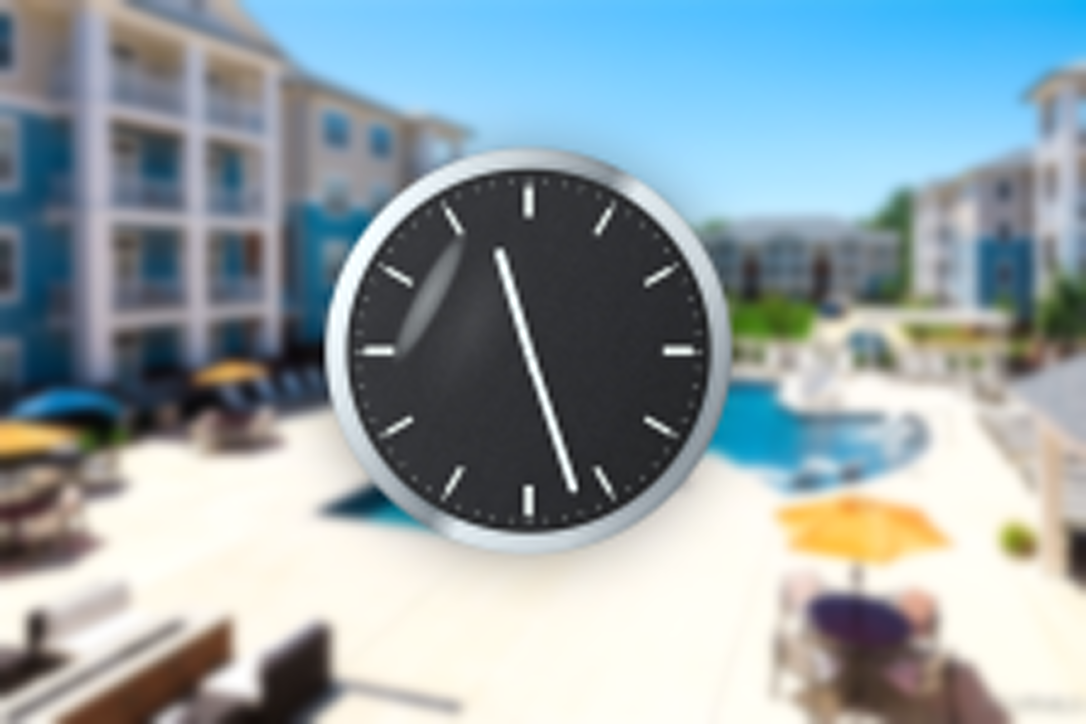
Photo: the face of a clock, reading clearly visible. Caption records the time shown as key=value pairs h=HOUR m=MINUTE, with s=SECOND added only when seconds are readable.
h=11 m=27
